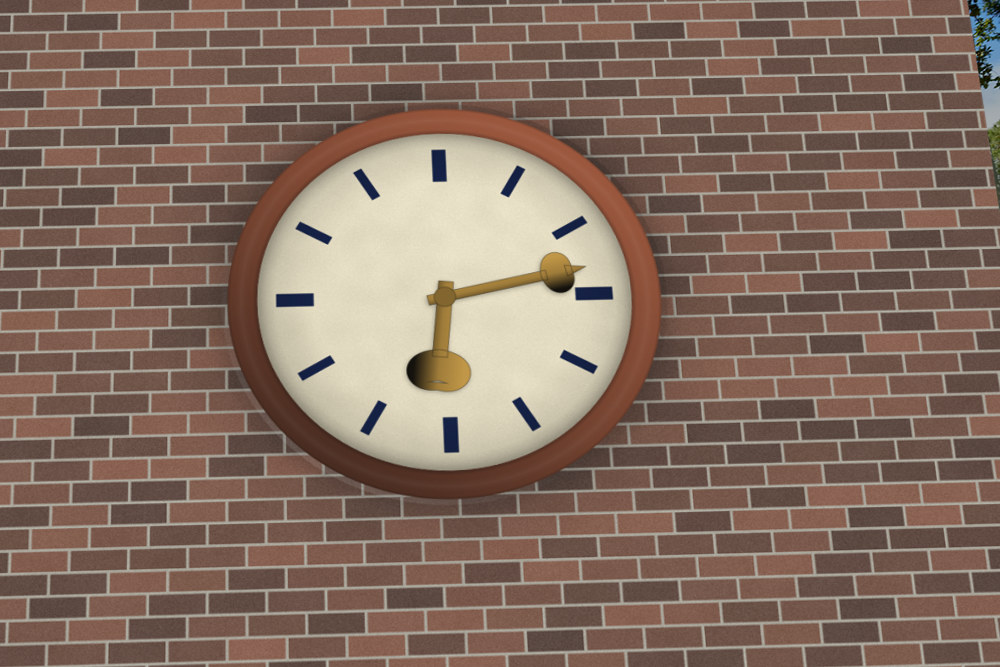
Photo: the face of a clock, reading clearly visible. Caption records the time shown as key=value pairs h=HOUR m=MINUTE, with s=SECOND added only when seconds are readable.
h=6 m=13
